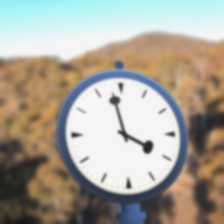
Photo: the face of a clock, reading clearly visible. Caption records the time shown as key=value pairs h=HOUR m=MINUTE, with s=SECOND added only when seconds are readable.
h=3 m=58
